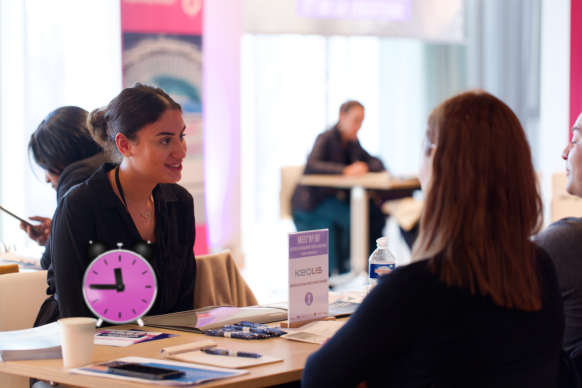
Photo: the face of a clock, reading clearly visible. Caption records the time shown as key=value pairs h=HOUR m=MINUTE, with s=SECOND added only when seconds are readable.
h=11 m=45
